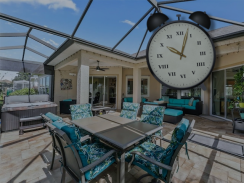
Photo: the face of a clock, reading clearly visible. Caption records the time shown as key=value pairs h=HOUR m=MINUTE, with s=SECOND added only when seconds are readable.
h=10 m=3
